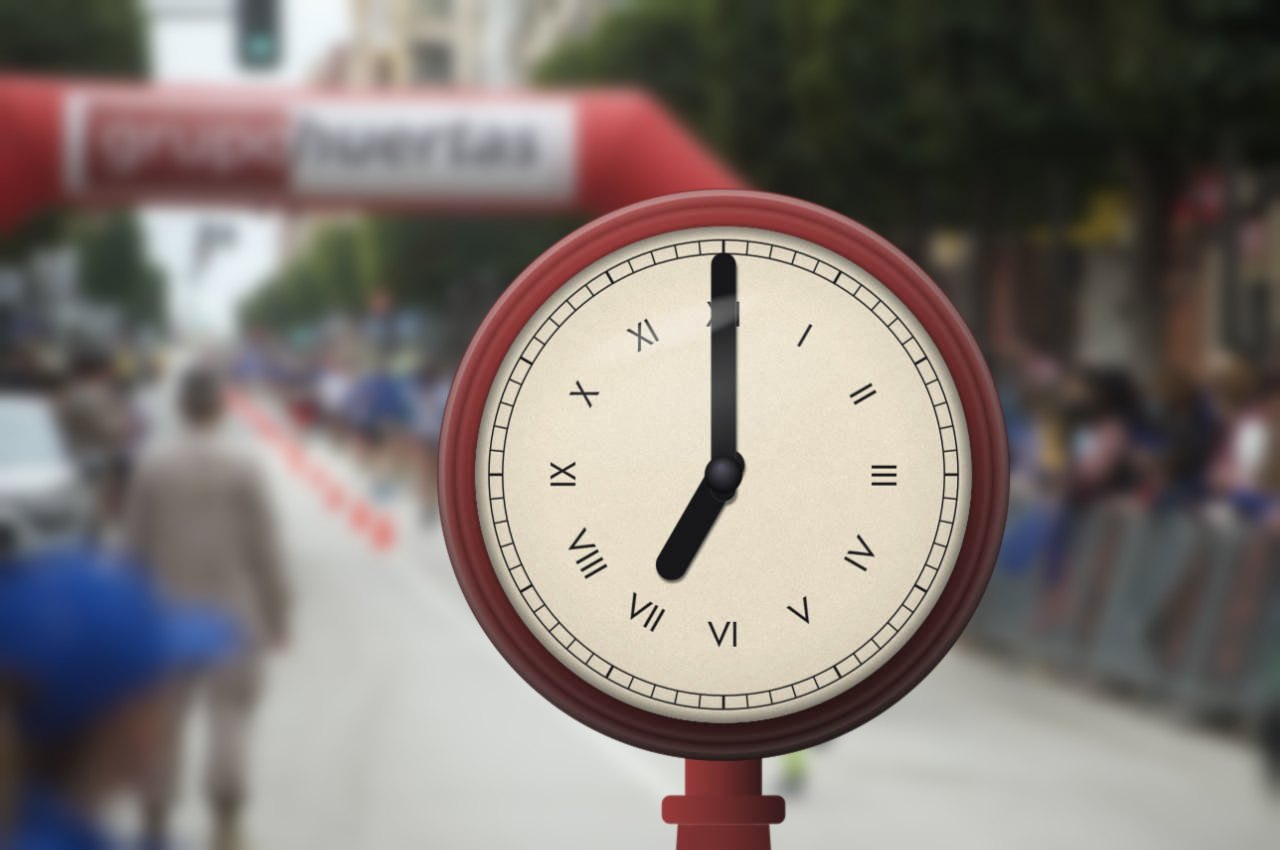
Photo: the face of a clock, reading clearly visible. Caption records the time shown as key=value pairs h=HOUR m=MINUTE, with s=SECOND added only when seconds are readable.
h=7 m=0
